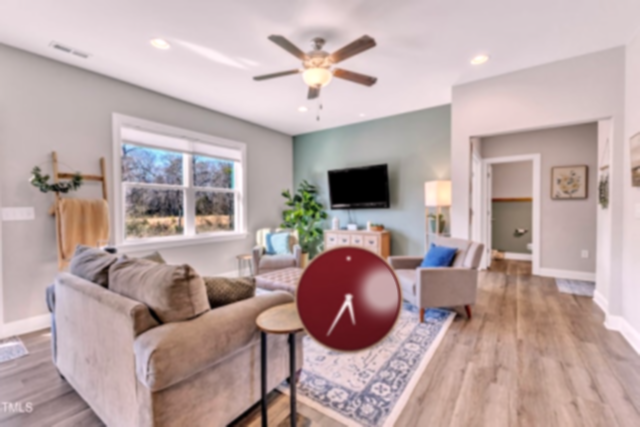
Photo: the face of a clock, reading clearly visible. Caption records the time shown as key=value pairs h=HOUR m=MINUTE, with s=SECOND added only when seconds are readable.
h=5 m=35
